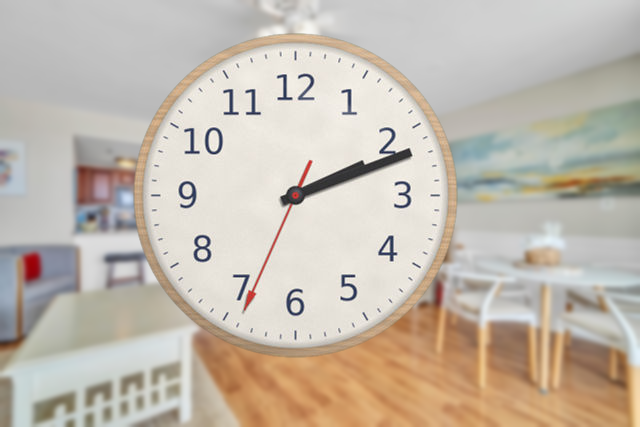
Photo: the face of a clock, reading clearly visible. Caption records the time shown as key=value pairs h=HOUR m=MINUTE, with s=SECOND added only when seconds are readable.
h=2 m=11 s=34
